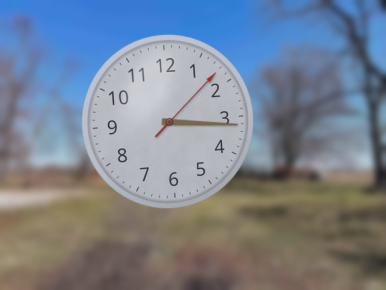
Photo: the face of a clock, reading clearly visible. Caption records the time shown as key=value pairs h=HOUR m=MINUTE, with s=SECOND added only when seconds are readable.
h=3 m=16 s=8
